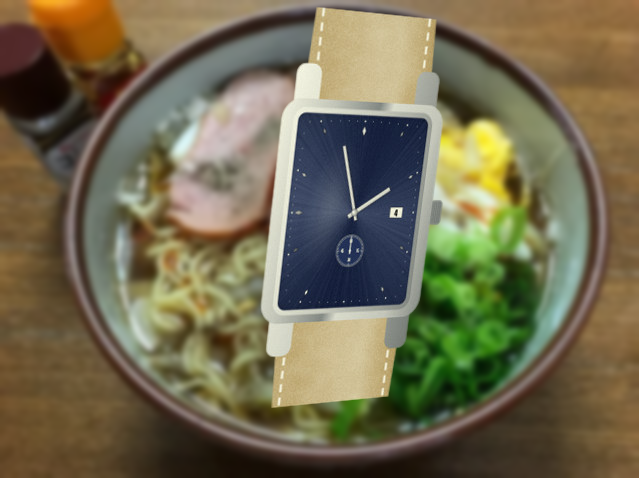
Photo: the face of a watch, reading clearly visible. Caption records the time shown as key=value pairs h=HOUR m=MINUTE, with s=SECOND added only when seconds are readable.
h=1 m=57
